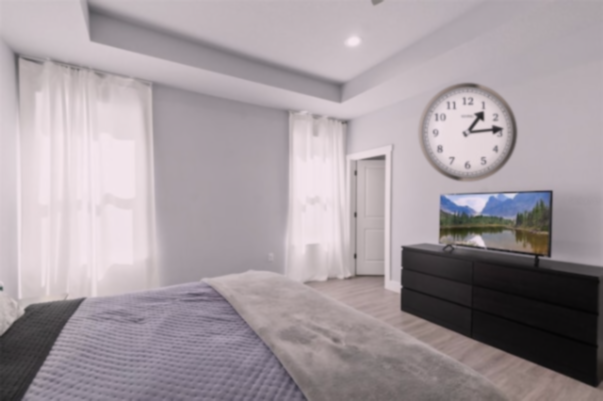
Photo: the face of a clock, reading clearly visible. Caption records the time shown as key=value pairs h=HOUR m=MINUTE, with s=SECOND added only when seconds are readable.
h=1 m=14
